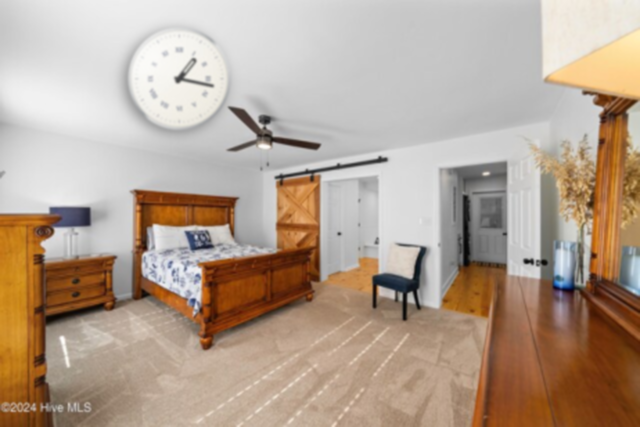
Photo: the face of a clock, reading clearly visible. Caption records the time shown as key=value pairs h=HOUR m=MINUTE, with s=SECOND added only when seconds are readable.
h=1 m=17
